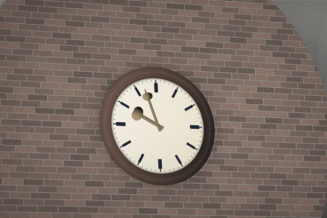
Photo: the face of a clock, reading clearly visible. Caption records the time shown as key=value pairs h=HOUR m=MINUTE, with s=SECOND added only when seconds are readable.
h=9 m=57
